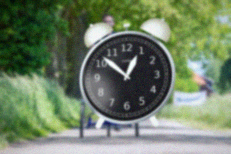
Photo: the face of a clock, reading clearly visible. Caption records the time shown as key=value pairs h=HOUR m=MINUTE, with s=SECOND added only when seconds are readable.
h=12 m=52
